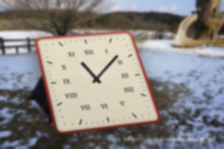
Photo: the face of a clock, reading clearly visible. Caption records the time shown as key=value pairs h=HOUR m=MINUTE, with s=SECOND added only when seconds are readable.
h=11 m=8
